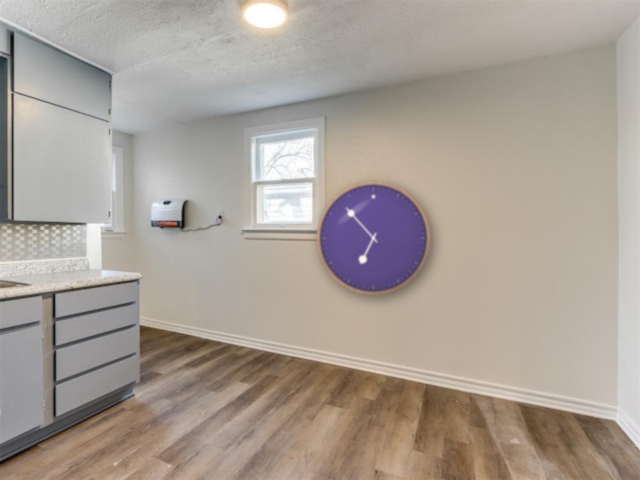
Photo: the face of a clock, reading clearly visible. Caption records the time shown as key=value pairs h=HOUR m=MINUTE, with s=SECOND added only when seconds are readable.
h=6 m=53
